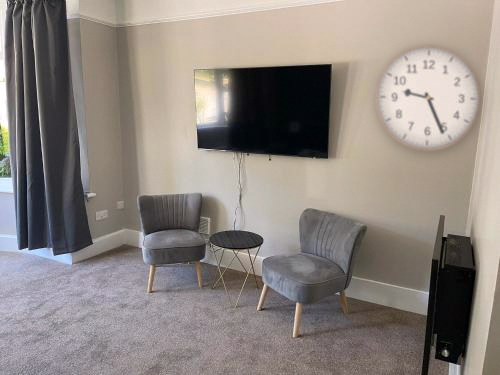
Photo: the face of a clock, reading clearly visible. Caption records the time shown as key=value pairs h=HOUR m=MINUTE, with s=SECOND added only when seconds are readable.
h=9 m=26
